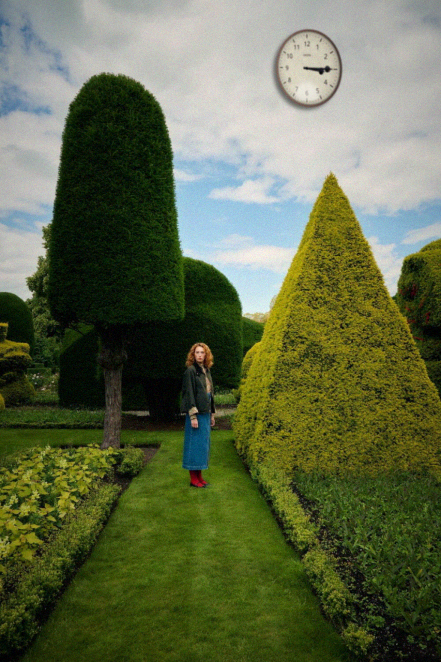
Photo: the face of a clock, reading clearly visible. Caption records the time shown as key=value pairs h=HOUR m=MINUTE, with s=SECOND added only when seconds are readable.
h=3 m=15
